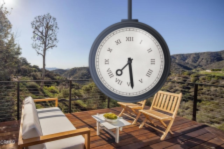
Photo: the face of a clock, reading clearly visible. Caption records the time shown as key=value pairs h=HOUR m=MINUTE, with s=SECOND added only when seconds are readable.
h=7 m=29
